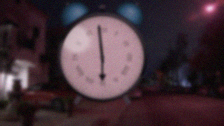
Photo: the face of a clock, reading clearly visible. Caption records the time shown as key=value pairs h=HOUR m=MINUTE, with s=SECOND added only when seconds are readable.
h=5 m=59
